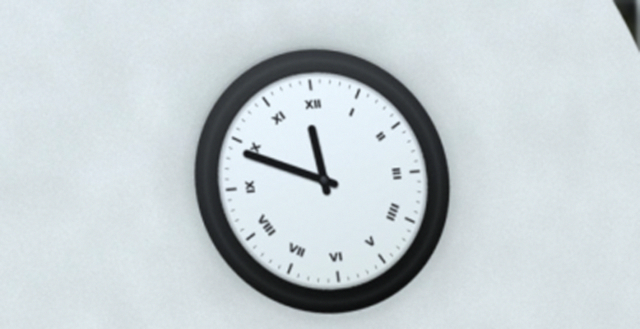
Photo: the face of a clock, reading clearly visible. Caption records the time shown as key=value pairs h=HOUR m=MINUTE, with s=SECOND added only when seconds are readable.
h=11 m=49
